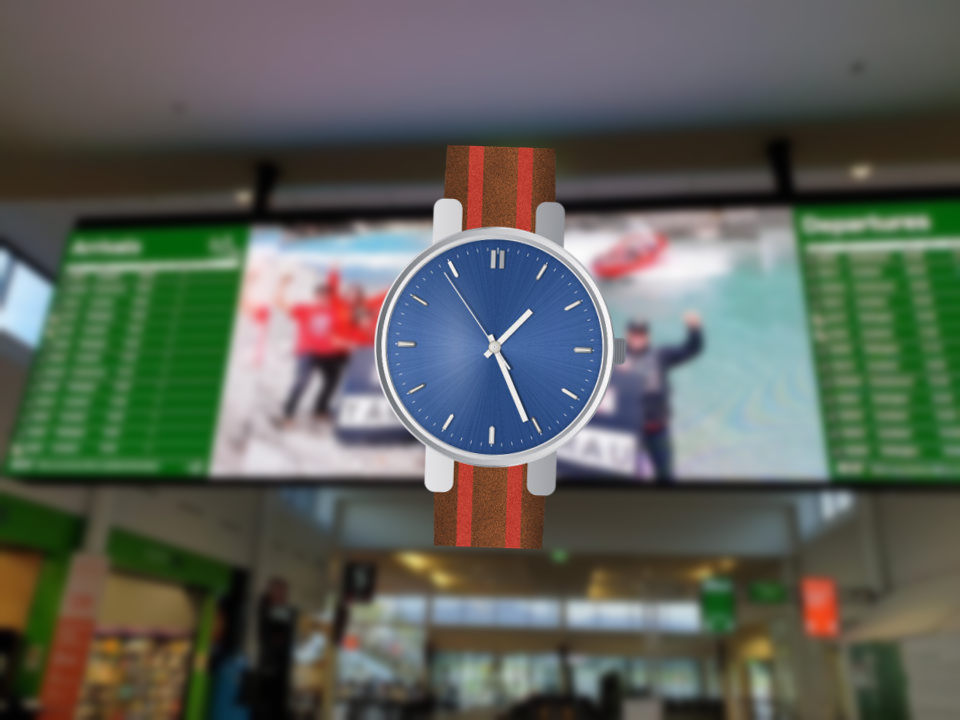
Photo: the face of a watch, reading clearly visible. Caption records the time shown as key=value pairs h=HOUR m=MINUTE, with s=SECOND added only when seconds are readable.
h=1 m=25 s=54
